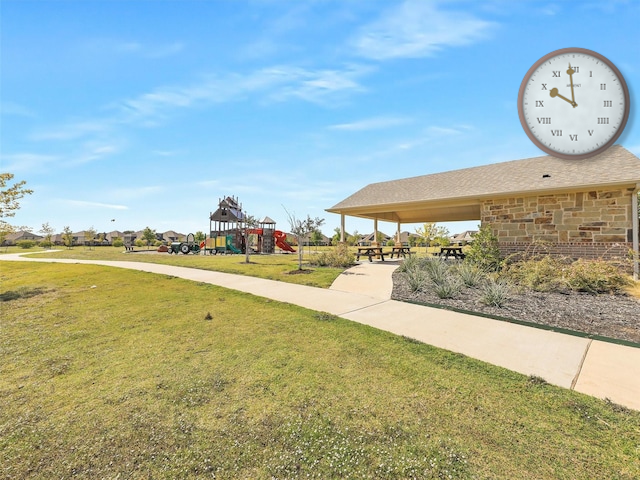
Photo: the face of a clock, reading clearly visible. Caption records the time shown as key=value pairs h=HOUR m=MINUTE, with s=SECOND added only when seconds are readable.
h=9 m=59
